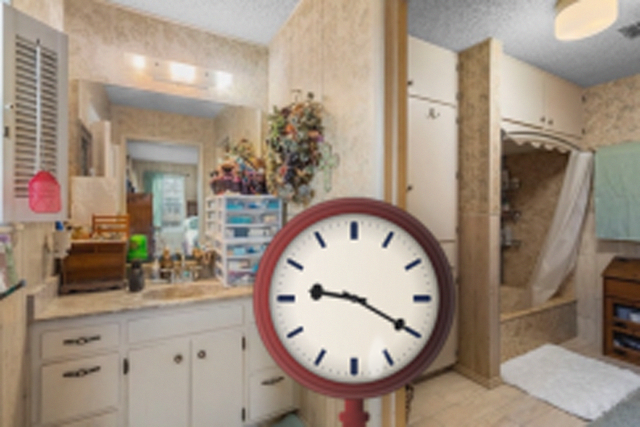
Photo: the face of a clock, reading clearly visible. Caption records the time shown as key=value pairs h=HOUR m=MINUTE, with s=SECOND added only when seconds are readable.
h=9 m=20
